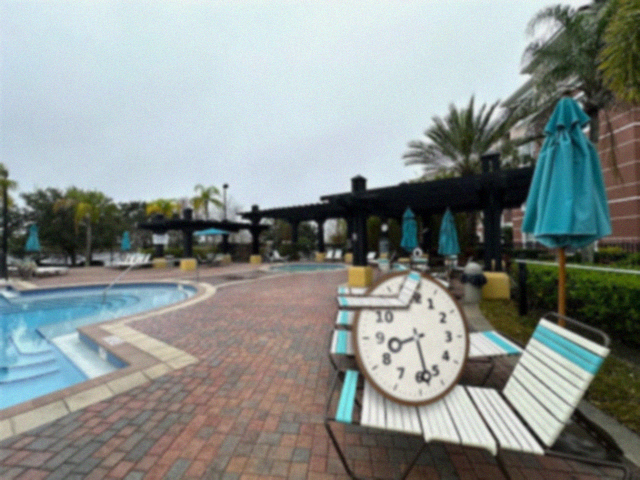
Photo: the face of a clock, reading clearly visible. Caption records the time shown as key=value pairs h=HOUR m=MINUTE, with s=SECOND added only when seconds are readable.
h=8 m=28
